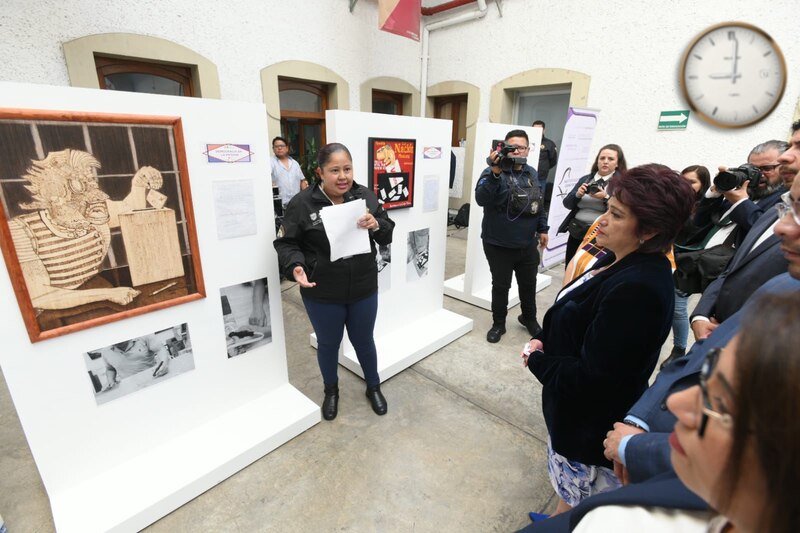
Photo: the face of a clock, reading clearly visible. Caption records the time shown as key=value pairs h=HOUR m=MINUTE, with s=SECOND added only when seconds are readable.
h=9 m=1
